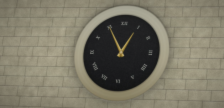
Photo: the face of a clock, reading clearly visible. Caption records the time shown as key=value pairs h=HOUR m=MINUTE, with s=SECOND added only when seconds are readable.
h=12 m=55
